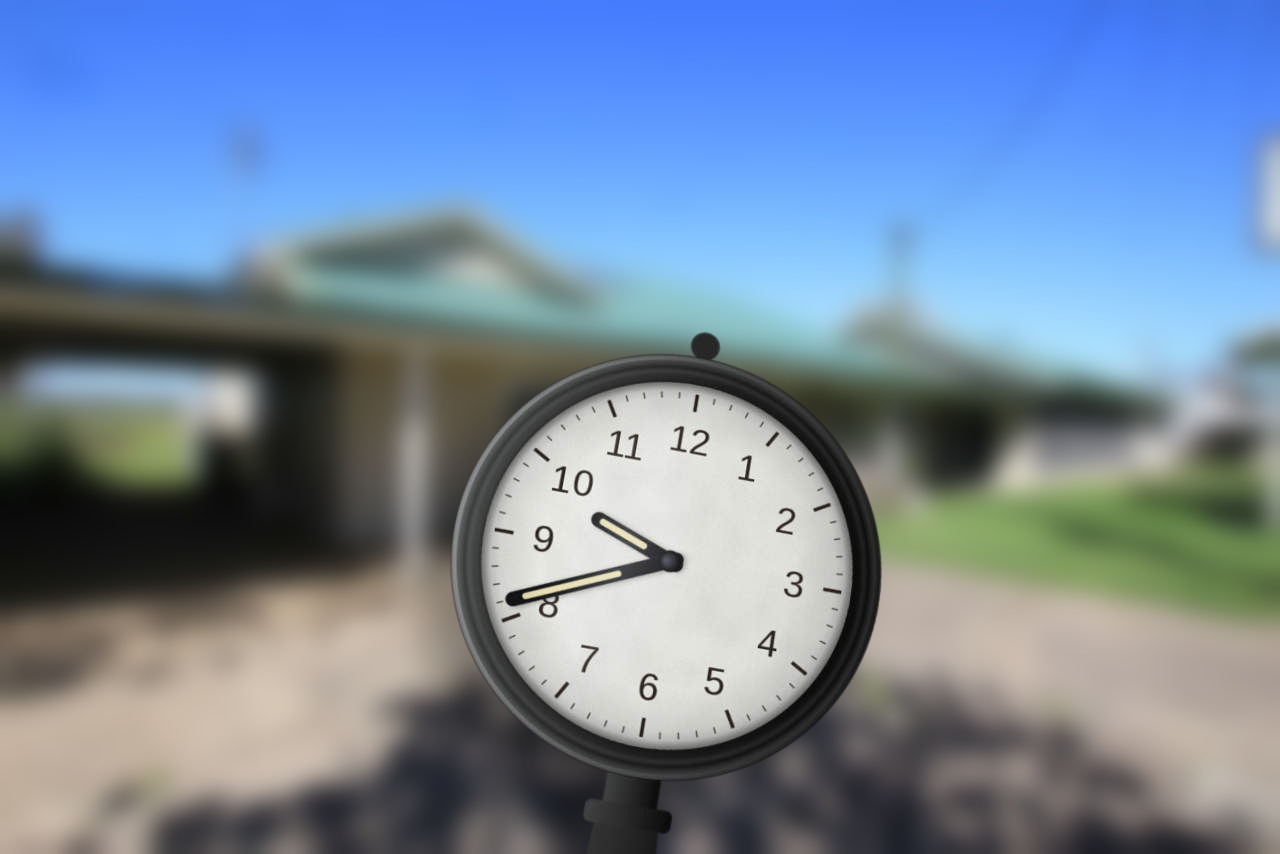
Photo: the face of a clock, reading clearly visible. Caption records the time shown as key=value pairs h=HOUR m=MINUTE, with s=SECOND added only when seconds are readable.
h=9 m=41
